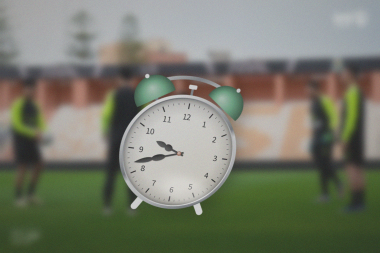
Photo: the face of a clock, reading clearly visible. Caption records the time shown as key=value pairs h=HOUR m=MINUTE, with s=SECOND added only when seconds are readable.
h=9 m=42
